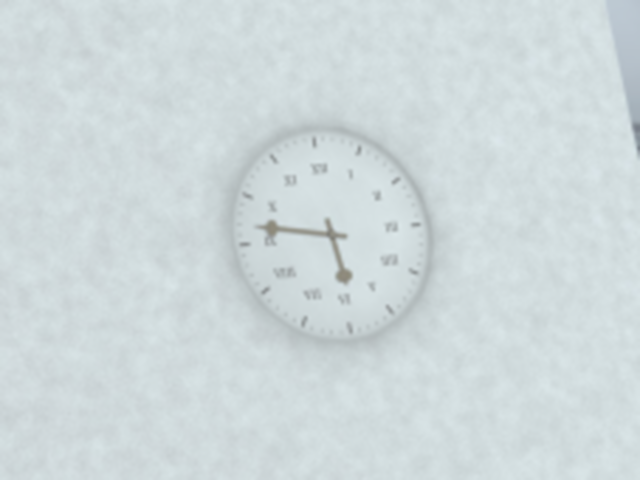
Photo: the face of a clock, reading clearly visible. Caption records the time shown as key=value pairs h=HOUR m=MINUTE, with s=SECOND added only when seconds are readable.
h=5 m=47
